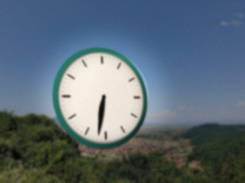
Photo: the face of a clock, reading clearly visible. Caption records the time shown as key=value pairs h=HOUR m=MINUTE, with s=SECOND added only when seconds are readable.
h=6 m=32
